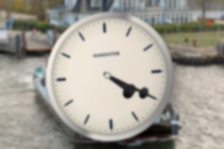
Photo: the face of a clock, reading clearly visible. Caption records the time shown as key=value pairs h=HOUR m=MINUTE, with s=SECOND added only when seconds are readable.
h=4 m=20
